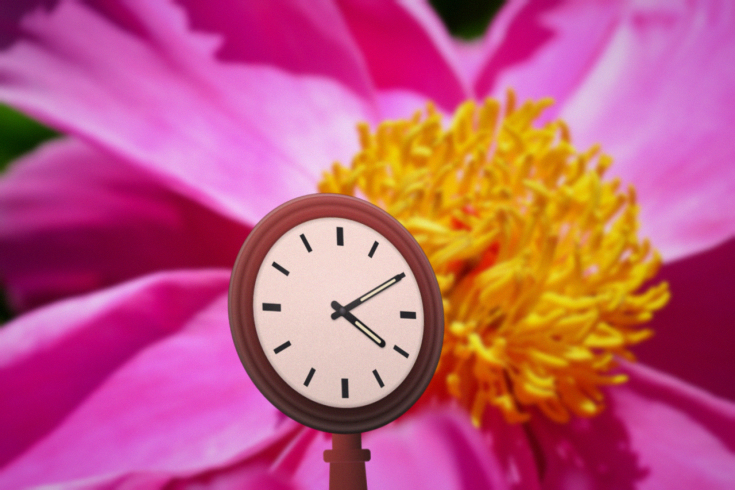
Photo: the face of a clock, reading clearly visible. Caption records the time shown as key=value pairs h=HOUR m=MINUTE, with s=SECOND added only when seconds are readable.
h=4 m=10
